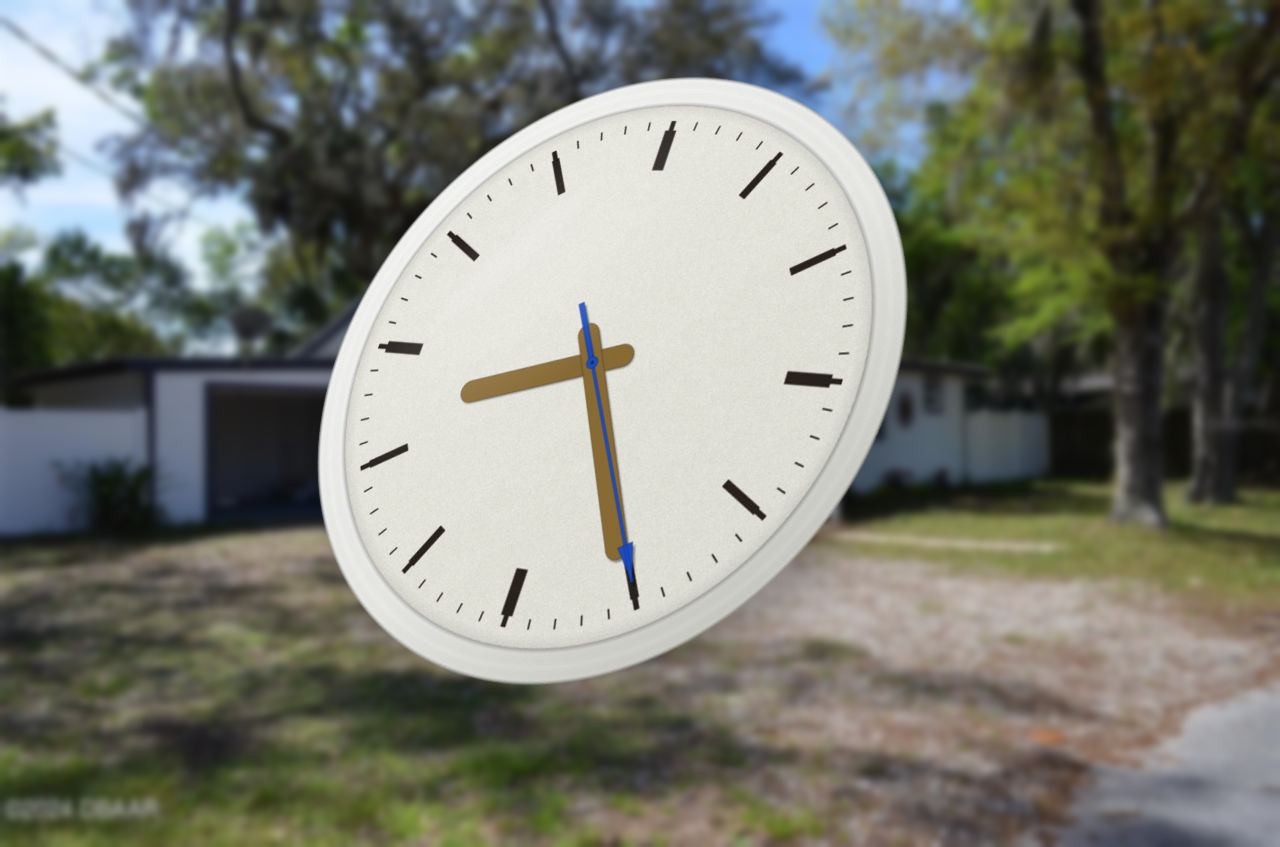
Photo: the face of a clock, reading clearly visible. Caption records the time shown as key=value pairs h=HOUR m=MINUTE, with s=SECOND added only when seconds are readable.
h=8 m=25 s=25
